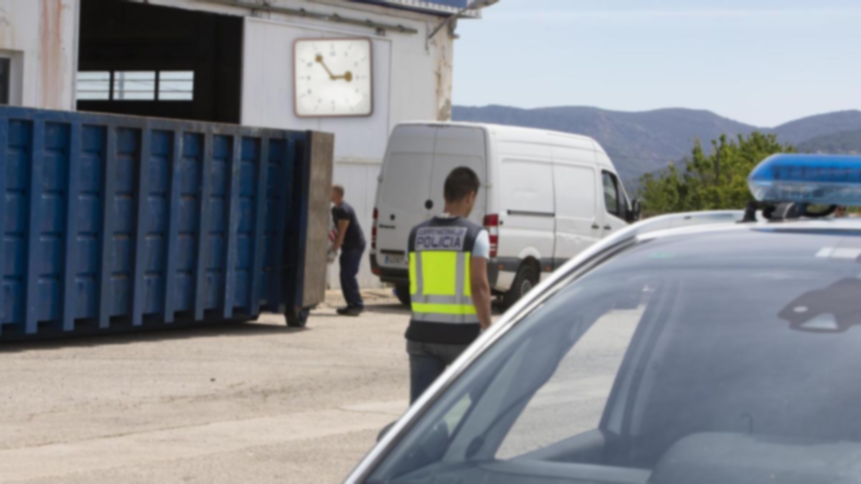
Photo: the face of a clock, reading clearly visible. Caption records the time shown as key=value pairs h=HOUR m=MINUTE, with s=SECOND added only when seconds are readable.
h=2 m=54
